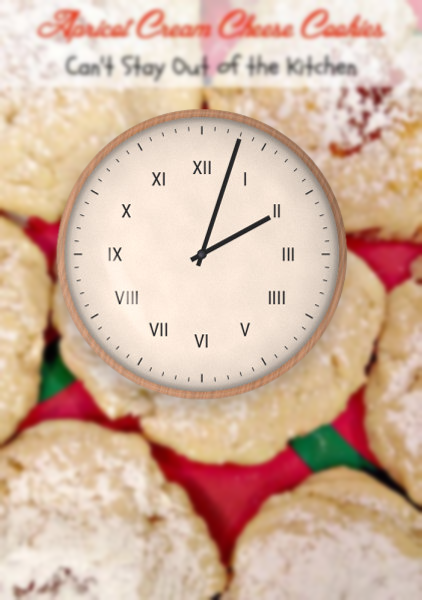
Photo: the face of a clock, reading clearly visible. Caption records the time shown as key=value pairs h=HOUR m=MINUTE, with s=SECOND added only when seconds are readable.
h=2 m=3
